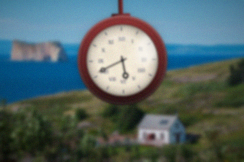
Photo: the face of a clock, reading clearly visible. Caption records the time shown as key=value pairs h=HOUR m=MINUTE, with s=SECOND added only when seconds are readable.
h=5 m=41
